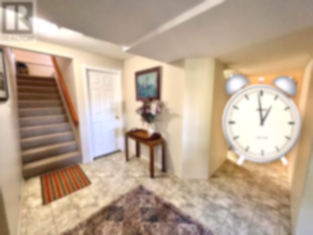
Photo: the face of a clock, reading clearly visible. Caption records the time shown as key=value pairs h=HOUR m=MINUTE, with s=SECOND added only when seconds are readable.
h=12 m=59
